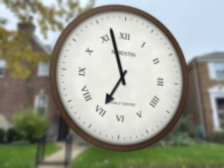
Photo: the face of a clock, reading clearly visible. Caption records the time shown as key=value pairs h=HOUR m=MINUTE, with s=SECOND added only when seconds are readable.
h=6 m=57
